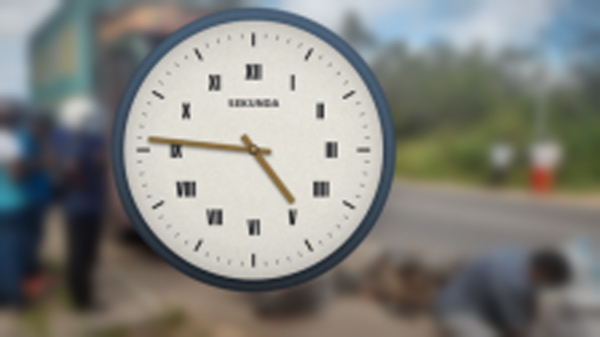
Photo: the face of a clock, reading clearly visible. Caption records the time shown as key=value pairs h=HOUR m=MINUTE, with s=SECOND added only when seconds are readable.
h=4 m=46
